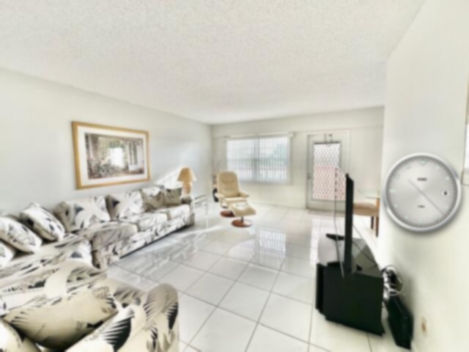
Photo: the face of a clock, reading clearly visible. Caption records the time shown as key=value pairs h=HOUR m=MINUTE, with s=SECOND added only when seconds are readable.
h=10 m=22
